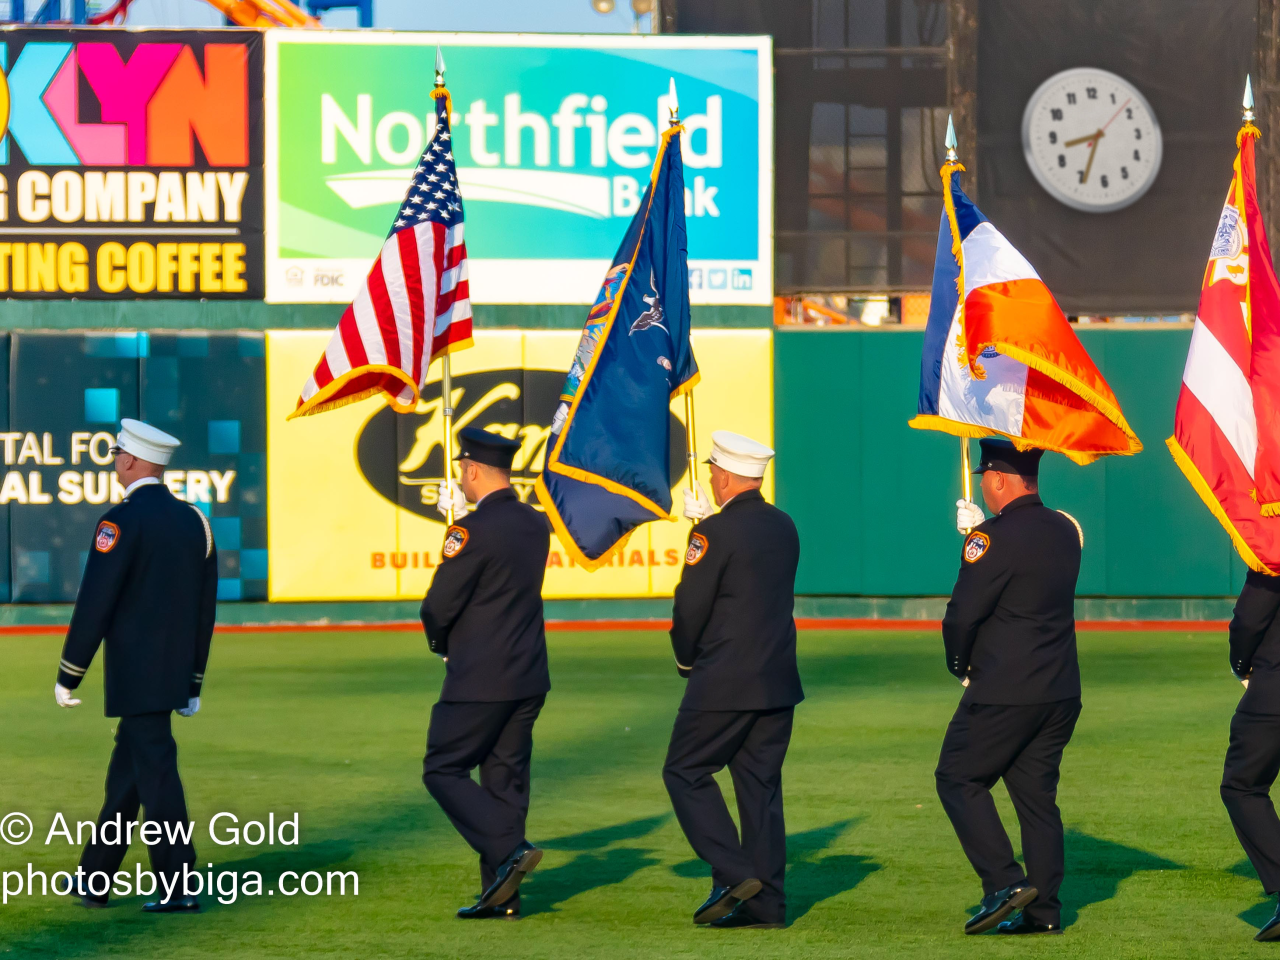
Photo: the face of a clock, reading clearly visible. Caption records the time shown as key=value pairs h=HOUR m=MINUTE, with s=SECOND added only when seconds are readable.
h=8 m=34 s=8
